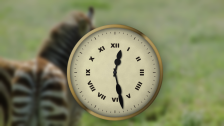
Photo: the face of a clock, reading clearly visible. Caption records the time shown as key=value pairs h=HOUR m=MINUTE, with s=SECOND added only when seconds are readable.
h=12 m=28
